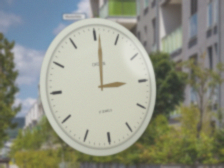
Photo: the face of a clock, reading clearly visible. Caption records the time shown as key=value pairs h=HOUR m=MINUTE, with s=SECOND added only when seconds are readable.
h=3 m=1
